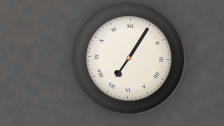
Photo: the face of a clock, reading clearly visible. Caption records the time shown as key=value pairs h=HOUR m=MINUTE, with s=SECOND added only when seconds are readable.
h=7 m=5
